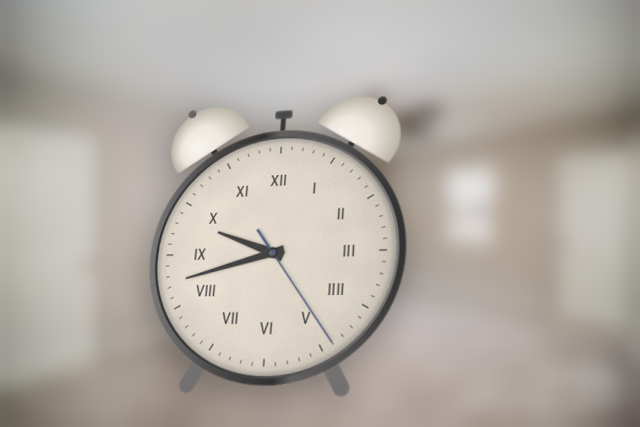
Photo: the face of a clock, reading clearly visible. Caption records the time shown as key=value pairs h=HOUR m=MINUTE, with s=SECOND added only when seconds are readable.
h=9 m=42 s=24
